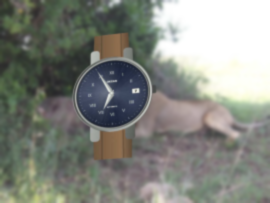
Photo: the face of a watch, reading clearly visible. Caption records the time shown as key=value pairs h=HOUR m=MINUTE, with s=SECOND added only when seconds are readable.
h=6 m=55
